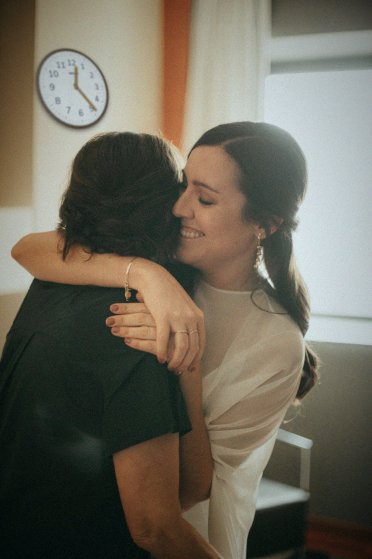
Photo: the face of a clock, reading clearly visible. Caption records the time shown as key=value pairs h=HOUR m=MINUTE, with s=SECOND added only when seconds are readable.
h=12 m=24
